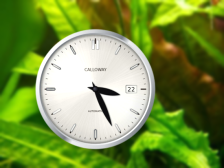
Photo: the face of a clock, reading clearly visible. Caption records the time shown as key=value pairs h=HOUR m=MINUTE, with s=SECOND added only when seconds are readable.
h=3 m=26
